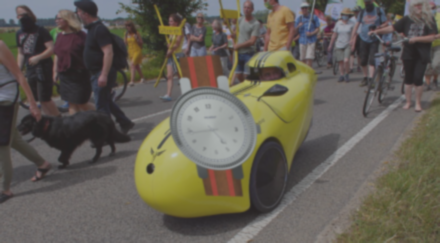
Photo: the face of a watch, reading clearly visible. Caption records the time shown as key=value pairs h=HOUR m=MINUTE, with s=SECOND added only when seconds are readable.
h=4 m=44
